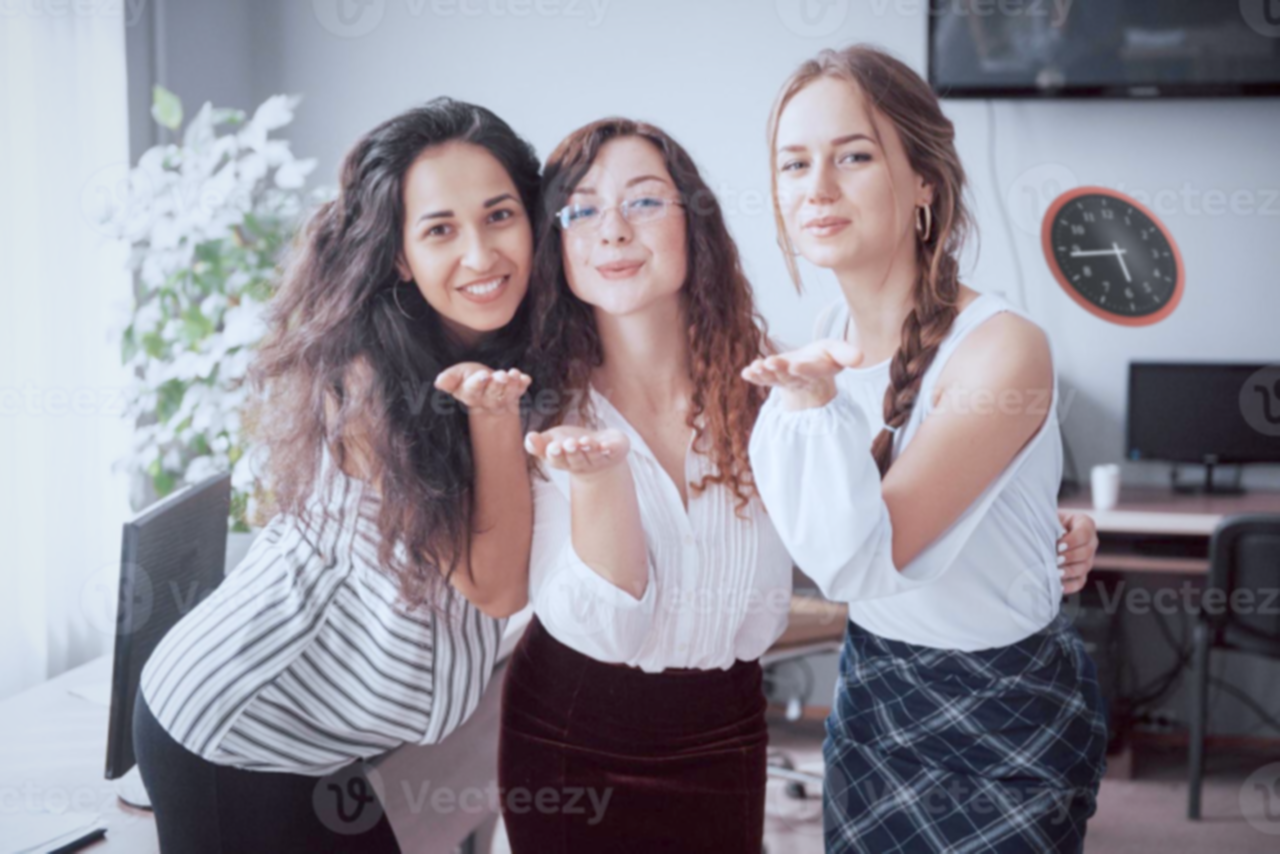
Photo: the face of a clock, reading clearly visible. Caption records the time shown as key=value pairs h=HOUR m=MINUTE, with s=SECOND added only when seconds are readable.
h=5 m=44
